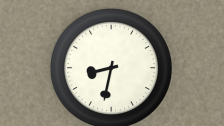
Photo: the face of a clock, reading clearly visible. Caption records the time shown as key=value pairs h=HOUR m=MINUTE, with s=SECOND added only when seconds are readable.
h=8 m=32
